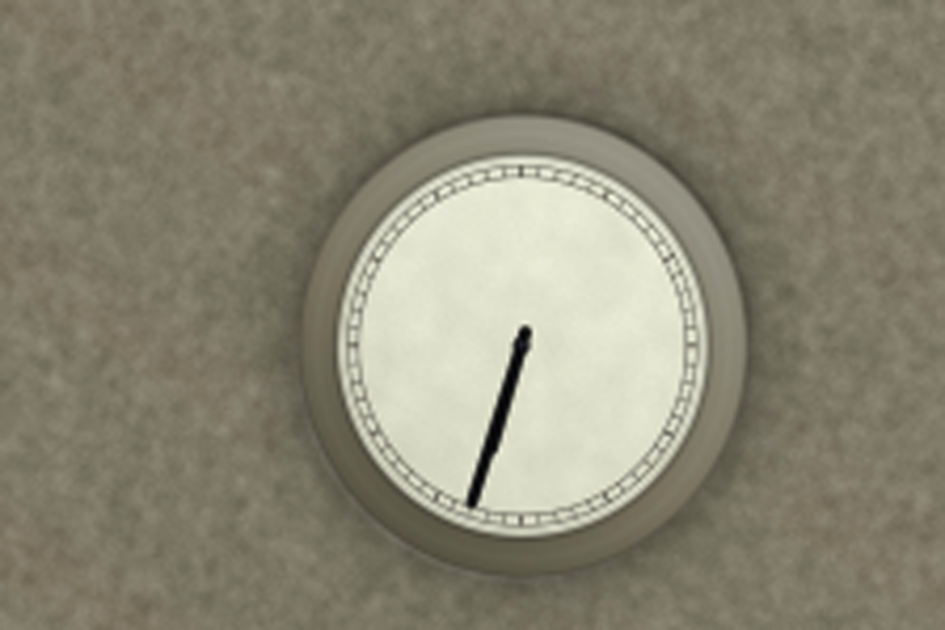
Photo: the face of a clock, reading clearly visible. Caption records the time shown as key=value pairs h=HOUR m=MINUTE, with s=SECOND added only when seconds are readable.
h=6 m=33
